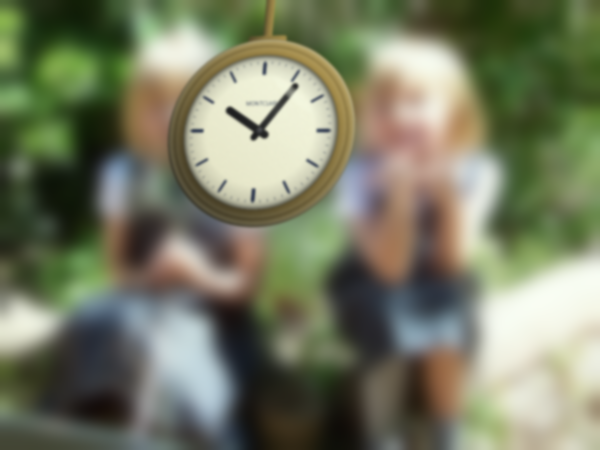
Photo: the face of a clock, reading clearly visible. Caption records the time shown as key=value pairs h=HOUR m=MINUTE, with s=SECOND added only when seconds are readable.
h=10 m=6
